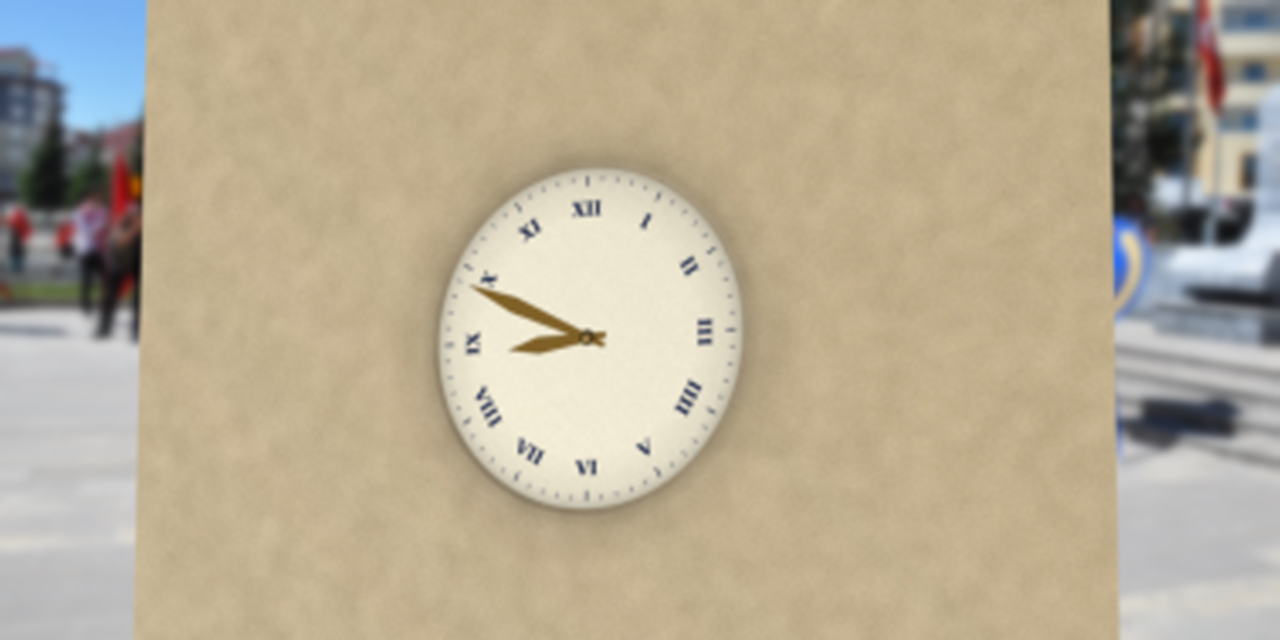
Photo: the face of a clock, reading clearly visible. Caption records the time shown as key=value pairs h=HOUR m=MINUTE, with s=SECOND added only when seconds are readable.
h=8 m=49
